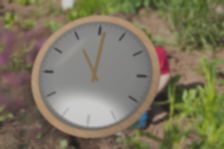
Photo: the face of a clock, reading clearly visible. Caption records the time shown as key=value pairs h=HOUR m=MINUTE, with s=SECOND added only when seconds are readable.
h=11 m=1
